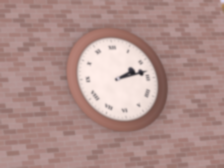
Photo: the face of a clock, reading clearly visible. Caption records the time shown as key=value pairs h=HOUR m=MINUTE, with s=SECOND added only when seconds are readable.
h=2 m=13
